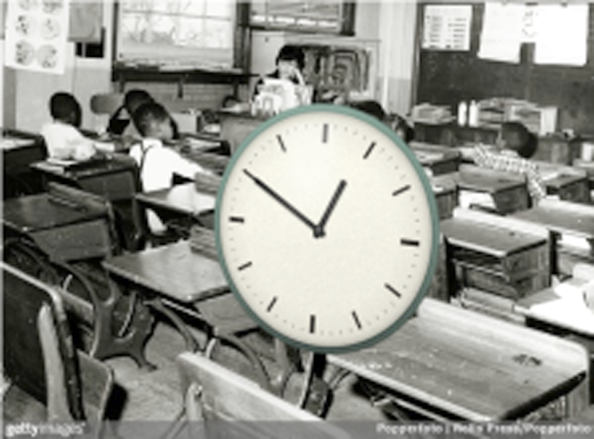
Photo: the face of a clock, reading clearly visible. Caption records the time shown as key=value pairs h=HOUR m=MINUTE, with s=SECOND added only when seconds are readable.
h=12 m=50
